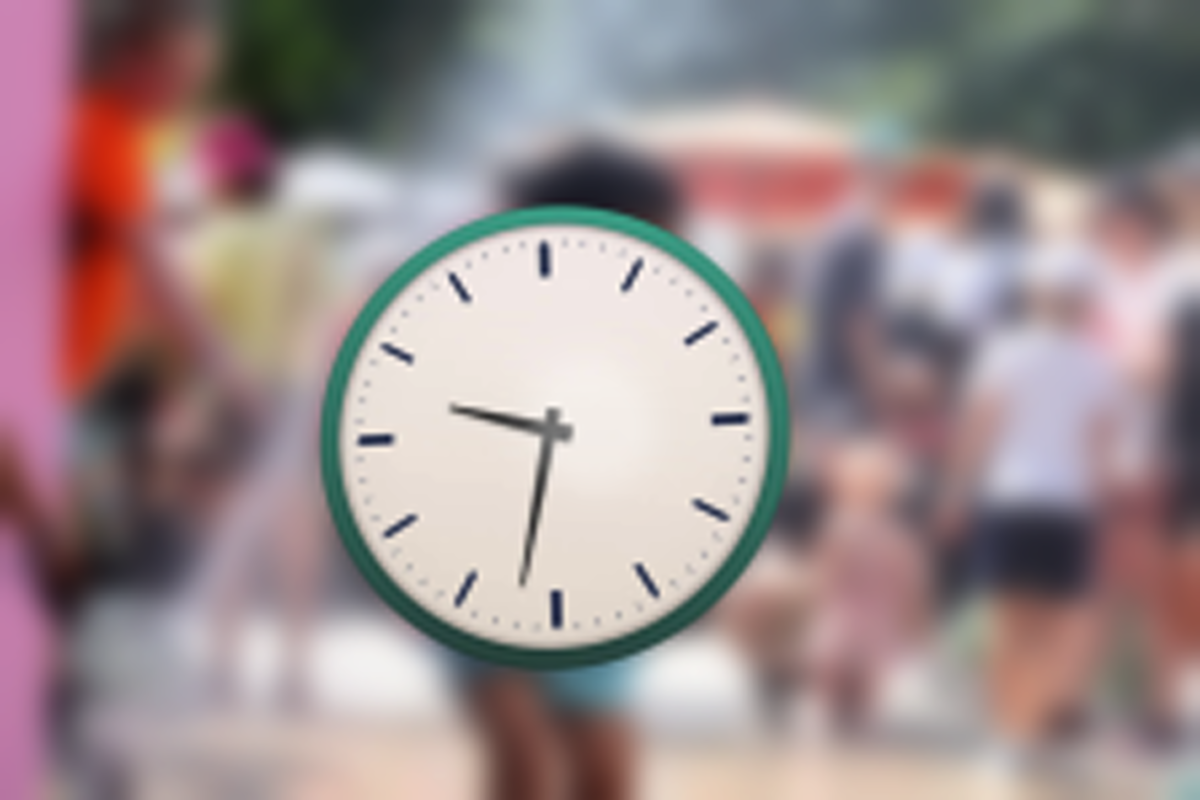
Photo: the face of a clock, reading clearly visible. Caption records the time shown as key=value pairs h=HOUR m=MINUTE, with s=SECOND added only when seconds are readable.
h=9 m=32
